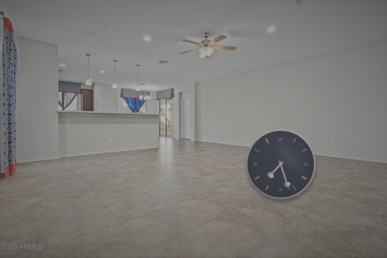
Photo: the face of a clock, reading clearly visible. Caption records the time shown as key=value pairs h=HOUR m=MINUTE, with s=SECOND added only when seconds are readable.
h=7 m=27
